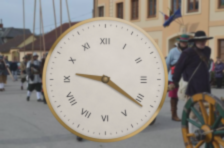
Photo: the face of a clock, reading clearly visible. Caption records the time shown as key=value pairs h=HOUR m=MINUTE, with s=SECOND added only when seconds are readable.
h=9 m=21
